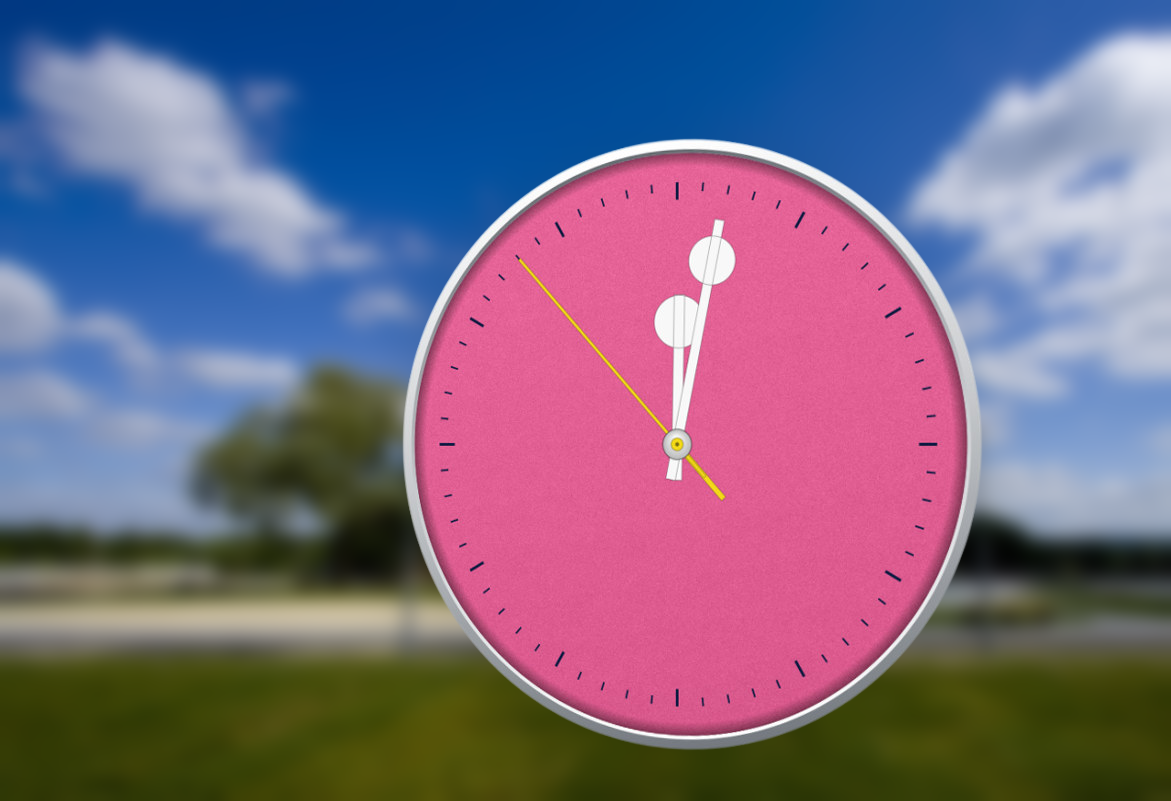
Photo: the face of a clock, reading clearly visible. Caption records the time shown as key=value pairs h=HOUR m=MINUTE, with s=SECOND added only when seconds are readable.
h=12 m=1 s=53
